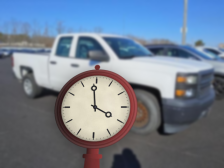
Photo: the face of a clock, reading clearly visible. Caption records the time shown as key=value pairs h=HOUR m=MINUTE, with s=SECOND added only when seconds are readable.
h=3 m=59
